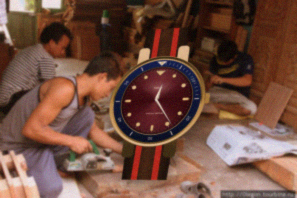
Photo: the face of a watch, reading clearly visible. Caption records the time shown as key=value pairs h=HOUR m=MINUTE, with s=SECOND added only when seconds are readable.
h=12 m=24
